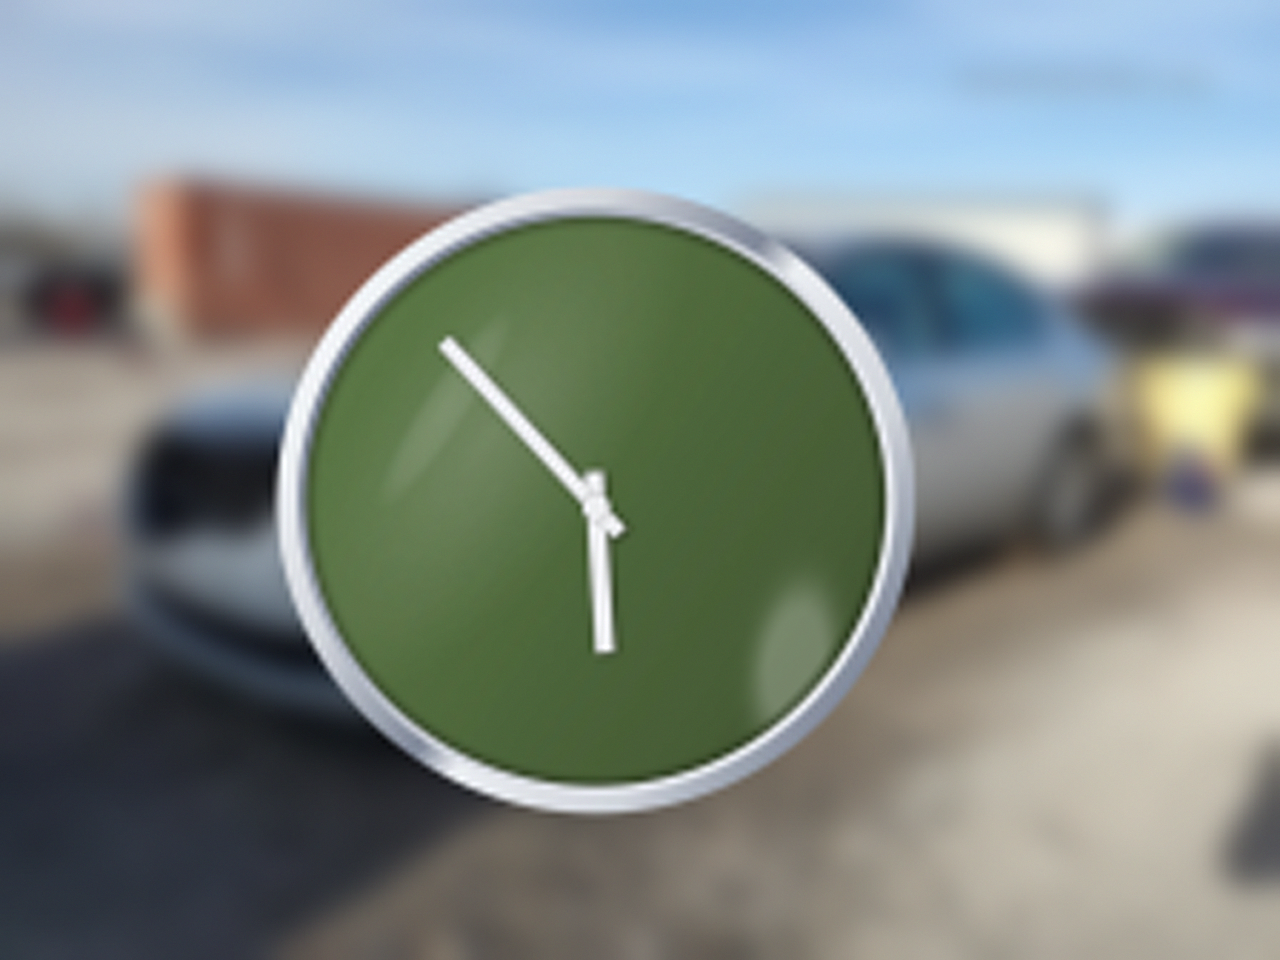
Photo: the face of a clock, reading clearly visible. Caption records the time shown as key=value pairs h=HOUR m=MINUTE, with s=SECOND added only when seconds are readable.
h=5 m=53
